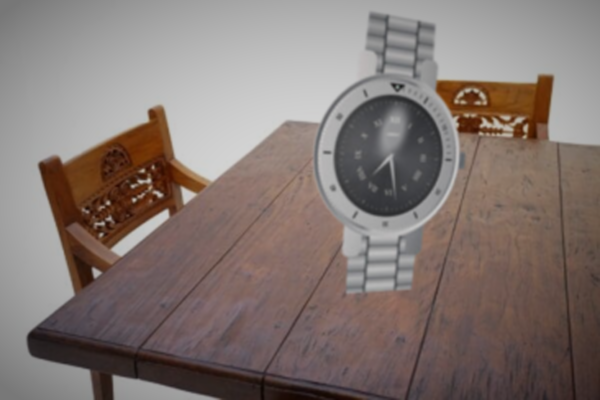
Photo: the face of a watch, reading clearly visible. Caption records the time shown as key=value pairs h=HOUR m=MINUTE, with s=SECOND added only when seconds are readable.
h=7 m=28
